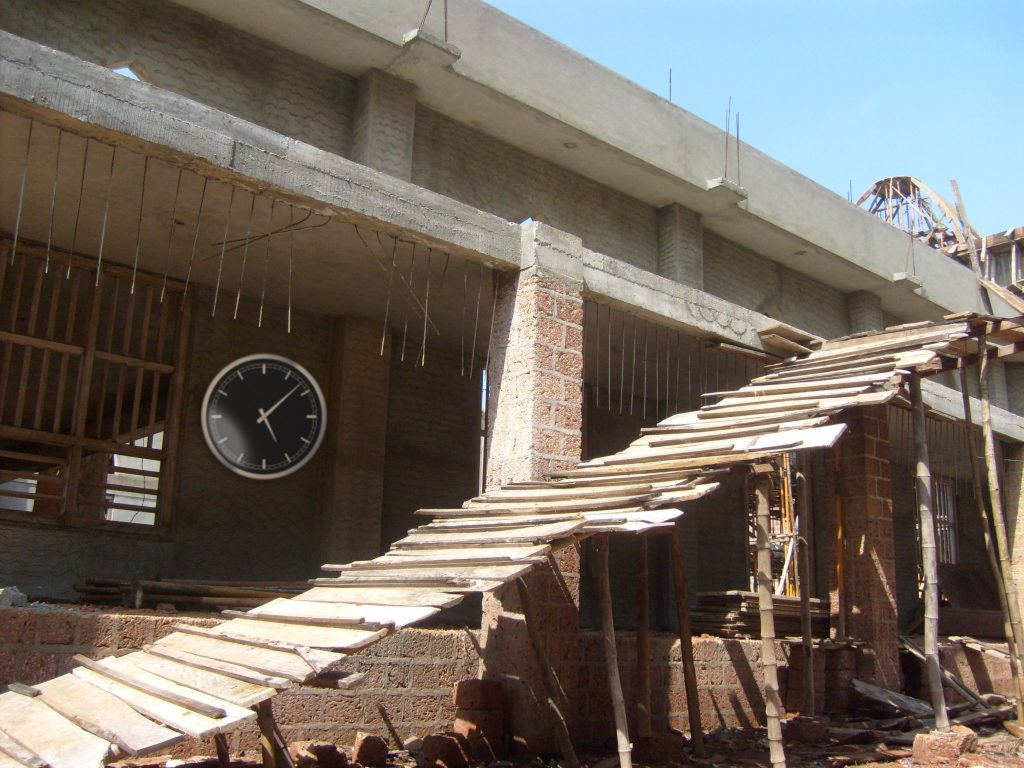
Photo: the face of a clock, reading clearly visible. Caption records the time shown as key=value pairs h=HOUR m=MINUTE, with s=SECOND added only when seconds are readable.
h=5 m=8
